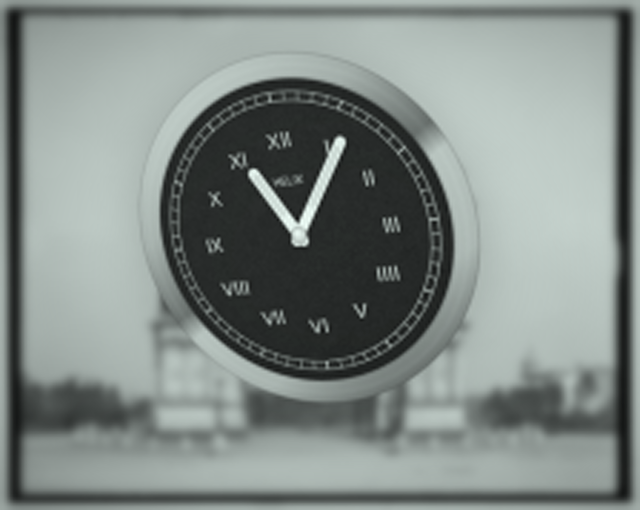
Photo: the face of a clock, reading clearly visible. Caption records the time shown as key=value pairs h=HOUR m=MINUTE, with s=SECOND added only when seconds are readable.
h=11 m=6
